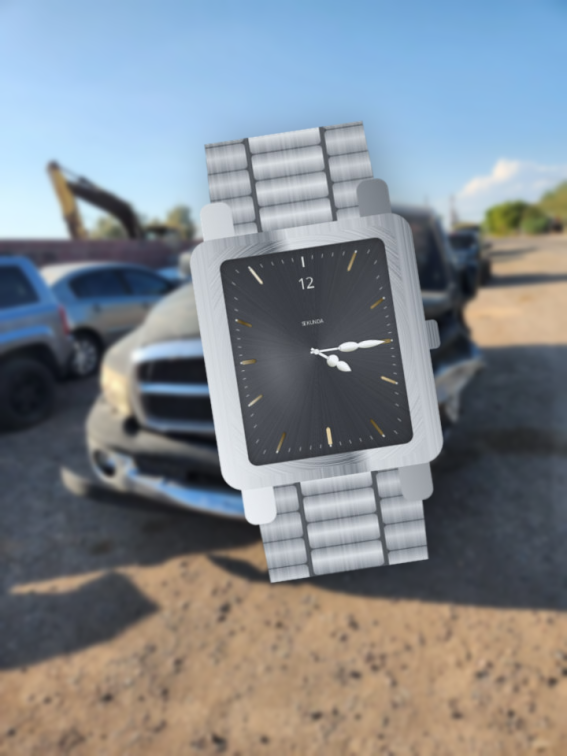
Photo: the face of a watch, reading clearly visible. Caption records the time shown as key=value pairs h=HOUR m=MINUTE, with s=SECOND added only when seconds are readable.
h=4 m=15
